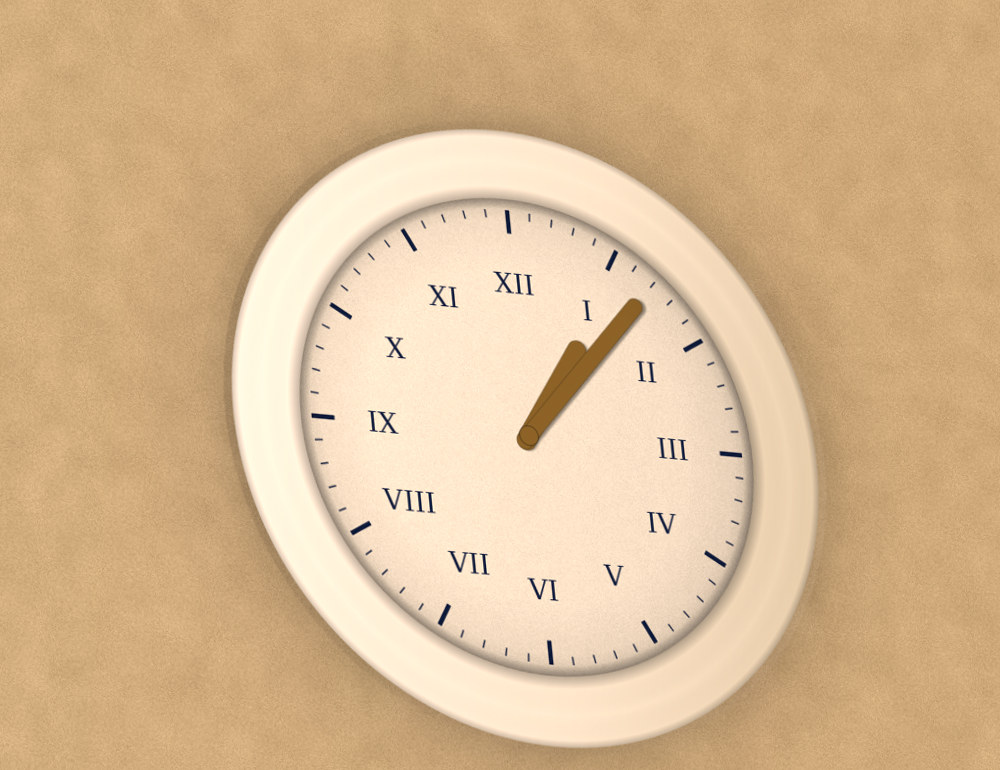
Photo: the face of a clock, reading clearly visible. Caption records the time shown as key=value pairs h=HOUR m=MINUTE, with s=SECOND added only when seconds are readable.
h=1 m=7
